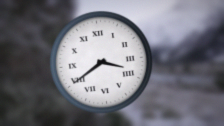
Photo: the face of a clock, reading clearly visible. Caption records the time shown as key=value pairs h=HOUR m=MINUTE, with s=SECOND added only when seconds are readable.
h=3 m=40
